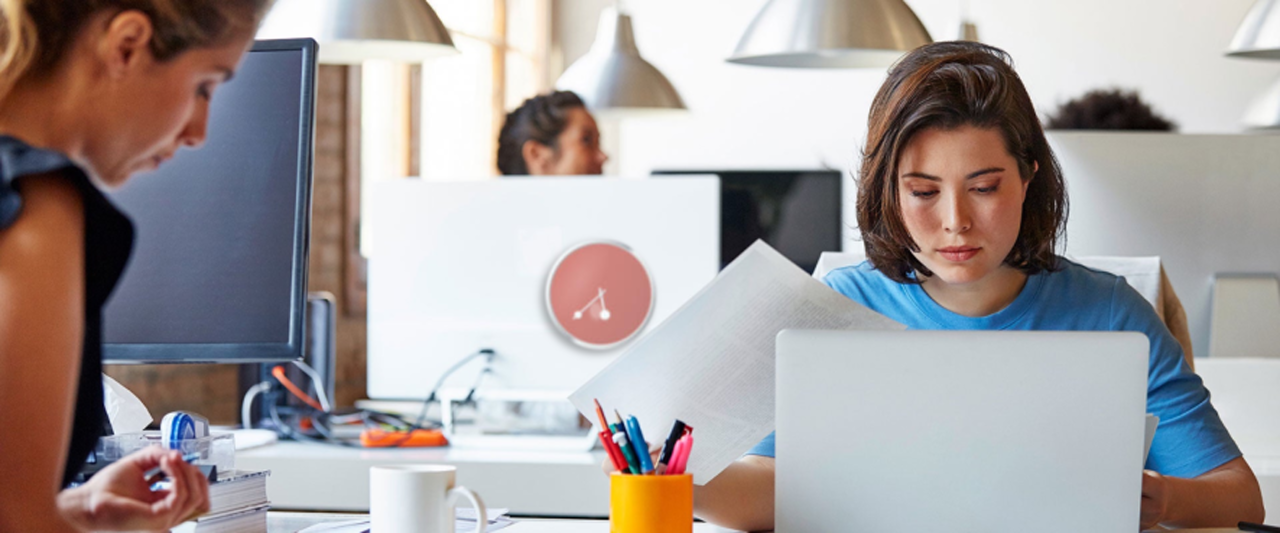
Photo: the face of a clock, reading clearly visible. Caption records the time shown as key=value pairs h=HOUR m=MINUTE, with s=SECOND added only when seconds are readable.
h=5 m=38
